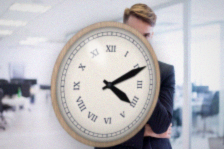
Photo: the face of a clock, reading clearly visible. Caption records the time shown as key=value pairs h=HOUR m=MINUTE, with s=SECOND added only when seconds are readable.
h=4 m=11
